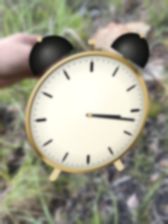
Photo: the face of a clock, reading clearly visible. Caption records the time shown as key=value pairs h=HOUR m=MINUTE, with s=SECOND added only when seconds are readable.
h=3 m=17
